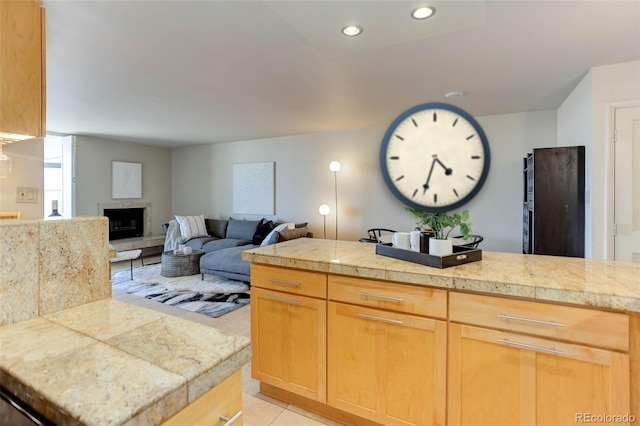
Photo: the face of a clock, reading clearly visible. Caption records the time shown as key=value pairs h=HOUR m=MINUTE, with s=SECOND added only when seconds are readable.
h=4 m=33
